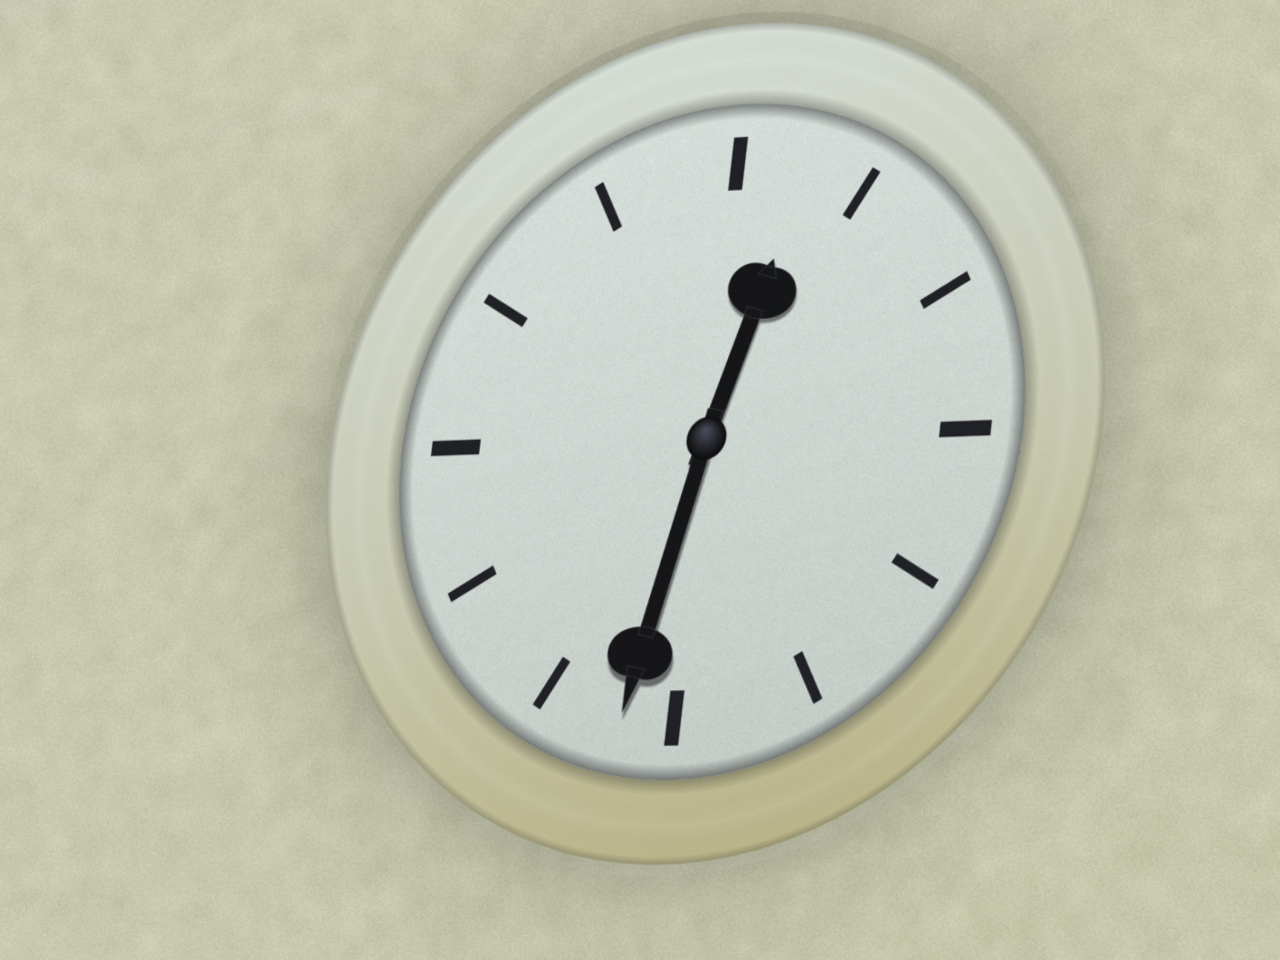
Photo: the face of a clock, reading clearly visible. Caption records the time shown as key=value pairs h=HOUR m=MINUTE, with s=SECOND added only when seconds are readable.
h=12 m=32
